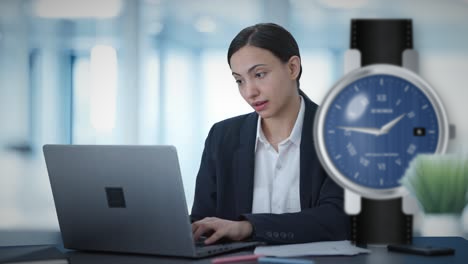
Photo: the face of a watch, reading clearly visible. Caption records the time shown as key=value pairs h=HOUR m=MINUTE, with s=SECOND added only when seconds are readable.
h=1 m=46
